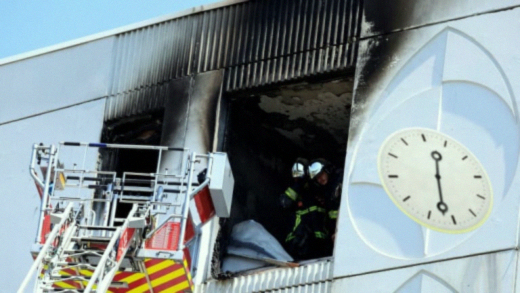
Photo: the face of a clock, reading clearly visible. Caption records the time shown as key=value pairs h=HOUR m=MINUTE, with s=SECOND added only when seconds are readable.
h=12 m=32
